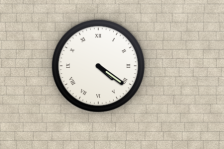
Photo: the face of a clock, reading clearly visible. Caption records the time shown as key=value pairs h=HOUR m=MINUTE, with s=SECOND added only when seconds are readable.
h=4 m=21
